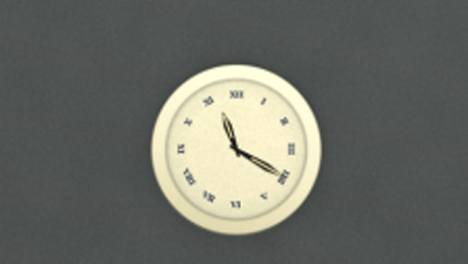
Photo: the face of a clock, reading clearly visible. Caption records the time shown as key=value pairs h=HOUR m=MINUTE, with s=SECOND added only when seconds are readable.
h=11 m=20
